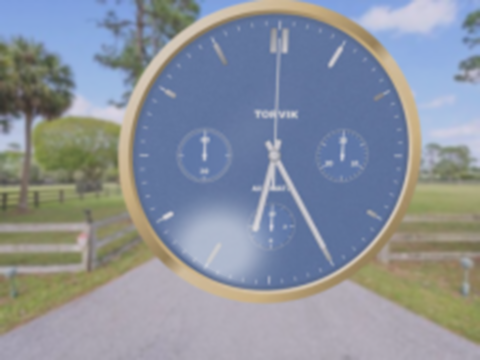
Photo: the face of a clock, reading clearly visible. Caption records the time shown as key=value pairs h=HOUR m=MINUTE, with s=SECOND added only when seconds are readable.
h=6 m=25
